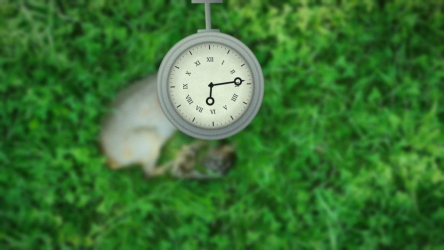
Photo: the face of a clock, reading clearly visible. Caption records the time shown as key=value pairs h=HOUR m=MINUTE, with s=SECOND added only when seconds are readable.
h=6 m=14
